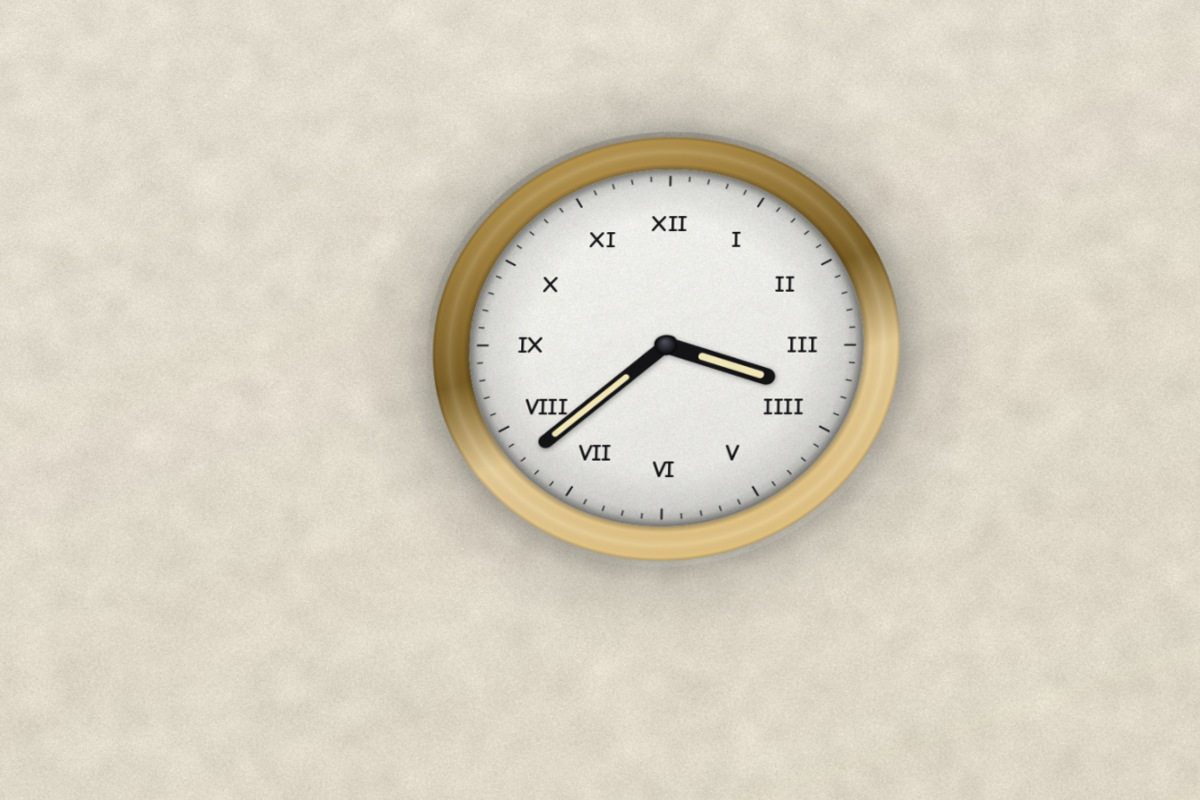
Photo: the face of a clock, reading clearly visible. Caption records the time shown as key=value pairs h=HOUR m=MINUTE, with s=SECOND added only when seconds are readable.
h=3 m=38
